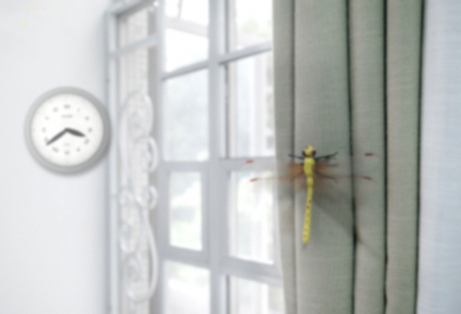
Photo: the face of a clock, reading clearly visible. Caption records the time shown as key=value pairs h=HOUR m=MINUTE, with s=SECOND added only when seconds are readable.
h=3 m=39
